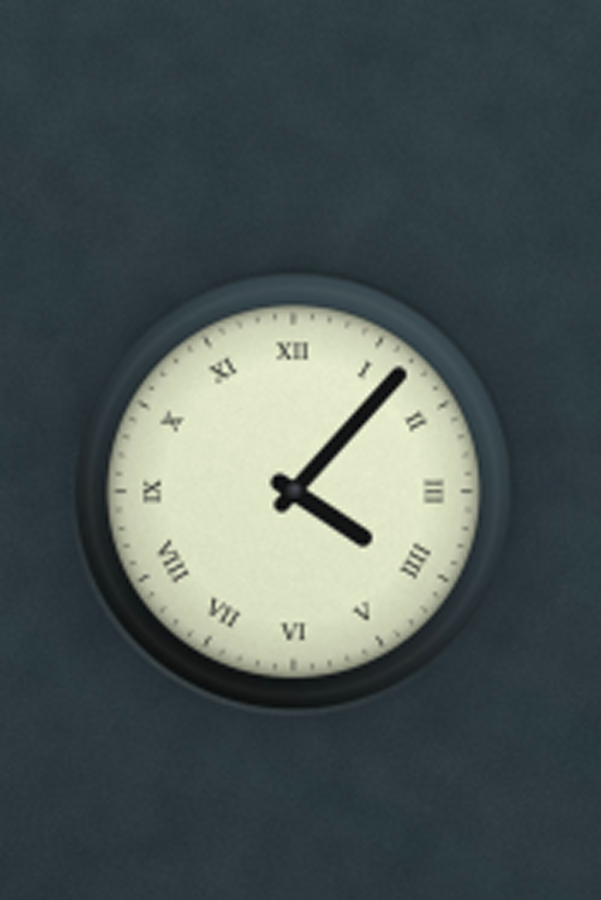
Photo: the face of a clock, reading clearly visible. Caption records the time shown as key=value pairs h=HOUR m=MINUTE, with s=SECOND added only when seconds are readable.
h=4 m=7
